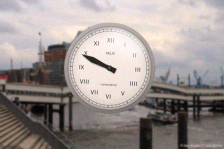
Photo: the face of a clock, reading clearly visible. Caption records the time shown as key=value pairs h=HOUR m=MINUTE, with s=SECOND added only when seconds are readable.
h=9 m=49
